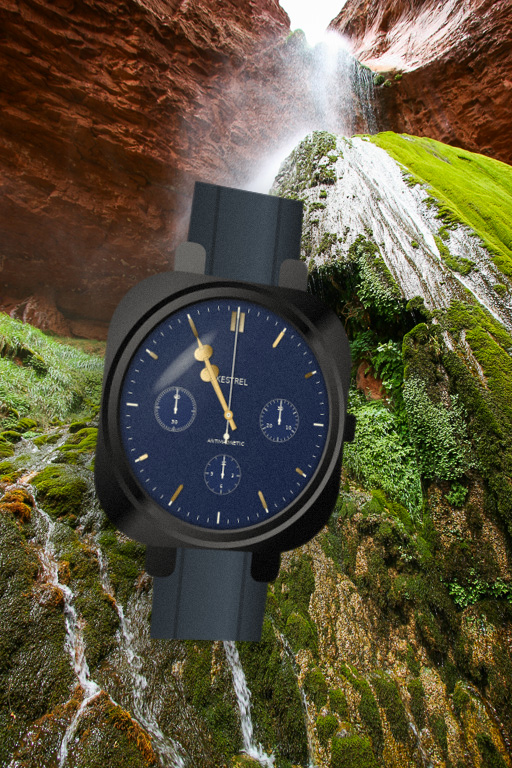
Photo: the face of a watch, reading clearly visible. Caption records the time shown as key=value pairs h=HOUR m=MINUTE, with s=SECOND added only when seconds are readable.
h=10 m=55
